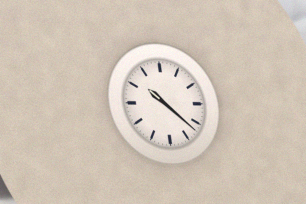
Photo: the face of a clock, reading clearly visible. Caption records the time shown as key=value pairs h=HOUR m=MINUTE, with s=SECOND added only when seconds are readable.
h=10 m=22
